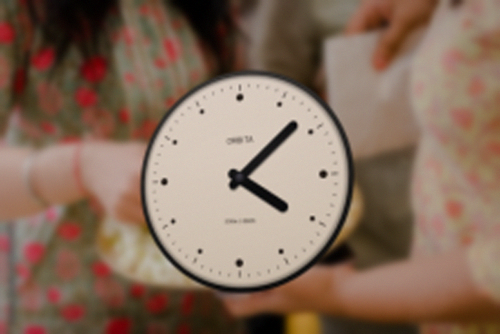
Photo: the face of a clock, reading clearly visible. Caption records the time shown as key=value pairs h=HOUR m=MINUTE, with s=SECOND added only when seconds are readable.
h=4 m=8
